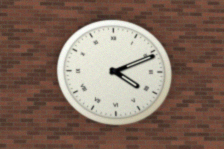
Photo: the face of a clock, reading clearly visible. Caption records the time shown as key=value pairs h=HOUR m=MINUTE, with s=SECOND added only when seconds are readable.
h=4 m=11
